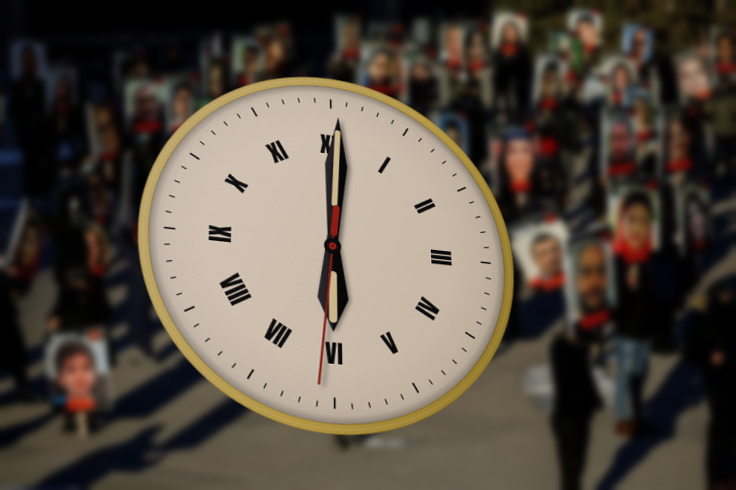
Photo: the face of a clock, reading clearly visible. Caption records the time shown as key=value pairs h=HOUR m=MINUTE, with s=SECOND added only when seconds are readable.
h=6 m=0 s=31
